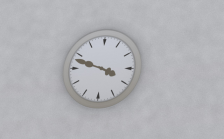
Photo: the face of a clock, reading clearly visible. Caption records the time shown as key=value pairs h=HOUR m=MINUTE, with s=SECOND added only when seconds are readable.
h=3 m=48
